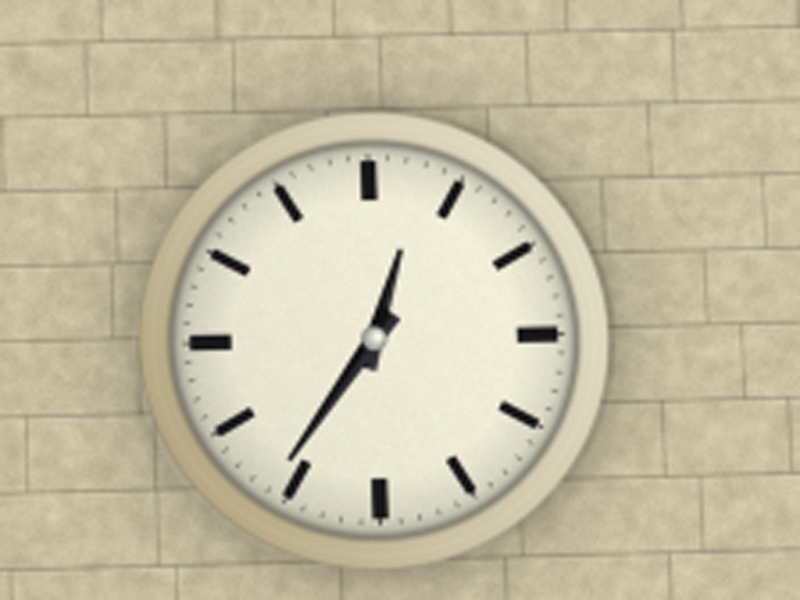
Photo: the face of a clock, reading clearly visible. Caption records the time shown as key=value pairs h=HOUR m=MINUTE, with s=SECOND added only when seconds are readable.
h=12 m=36
